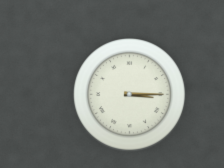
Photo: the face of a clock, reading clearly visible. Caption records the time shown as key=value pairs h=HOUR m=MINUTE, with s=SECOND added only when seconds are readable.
h=3 m=15
